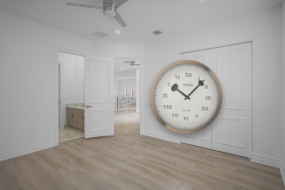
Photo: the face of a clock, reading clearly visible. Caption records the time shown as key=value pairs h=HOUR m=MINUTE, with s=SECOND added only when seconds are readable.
h=10 m=7
